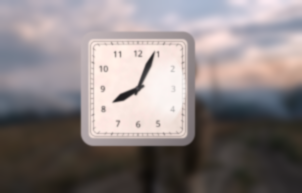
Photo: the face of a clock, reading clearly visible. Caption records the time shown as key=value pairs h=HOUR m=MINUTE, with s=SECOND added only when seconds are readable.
h=8 m=4
